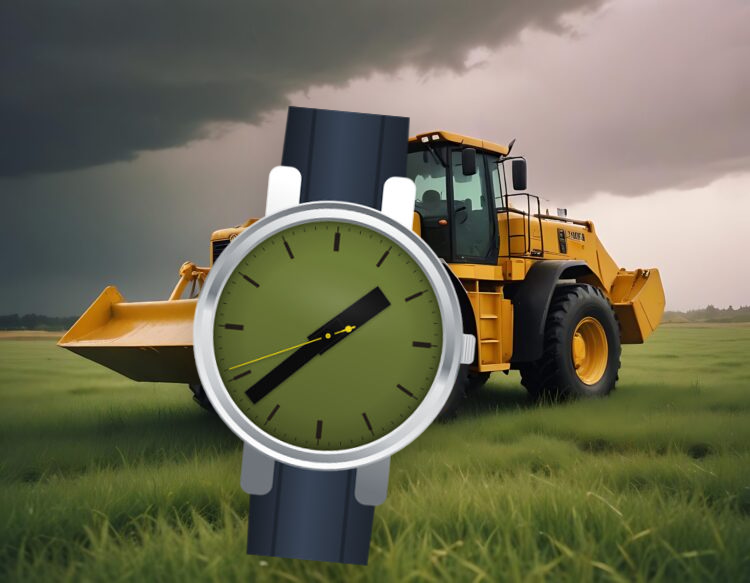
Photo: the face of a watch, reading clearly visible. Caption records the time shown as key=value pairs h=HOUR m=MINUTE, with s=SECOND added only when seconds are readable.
h=1 m=37 s=41
